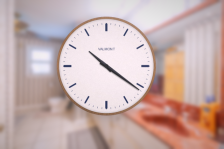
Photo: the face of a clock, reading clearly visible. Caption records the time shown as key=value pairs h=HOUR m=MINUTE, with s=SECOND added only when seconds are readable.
h=10 m=21
